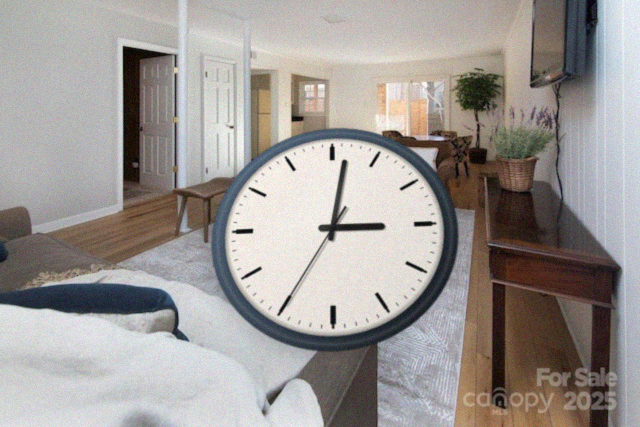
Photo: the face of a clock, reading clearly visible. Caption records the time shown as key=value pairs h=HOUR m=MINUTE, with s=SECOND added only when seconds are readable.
h=3 m=1 s=35
